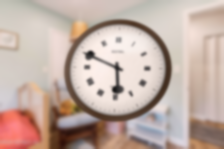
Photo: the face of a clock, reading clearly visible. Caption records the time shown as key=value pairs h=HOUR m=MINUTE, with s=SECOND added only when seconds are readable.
h=5 m=49
